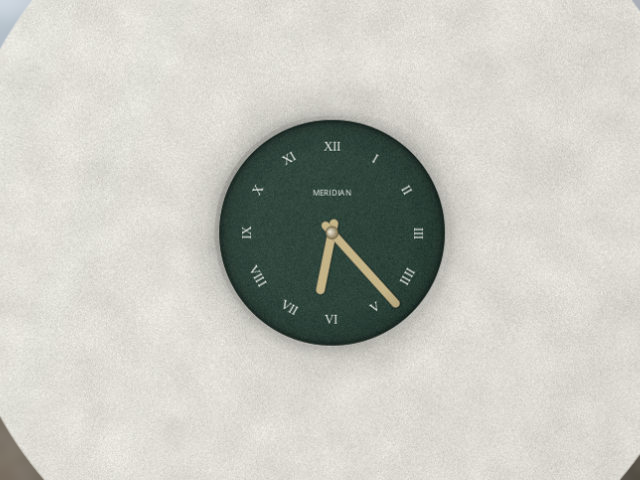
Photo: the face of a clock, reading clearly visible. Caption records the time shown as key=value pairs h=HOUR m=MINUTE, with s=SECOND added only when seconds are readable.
h=6 m=23
